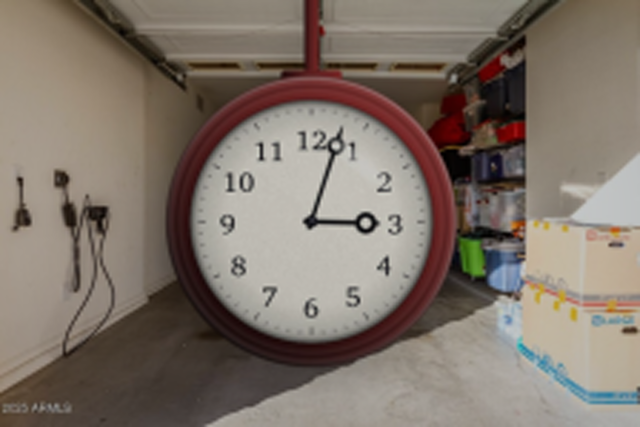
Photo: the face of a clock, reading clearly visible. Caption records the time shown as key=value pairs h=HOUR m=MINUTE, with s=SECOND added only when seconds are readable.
h=3 m=3
